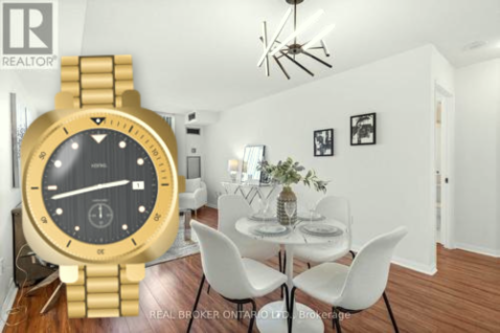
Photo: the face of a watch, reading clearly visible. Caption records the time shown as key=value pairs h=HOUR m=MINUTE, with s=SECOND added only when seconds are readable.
h=2 m=43
